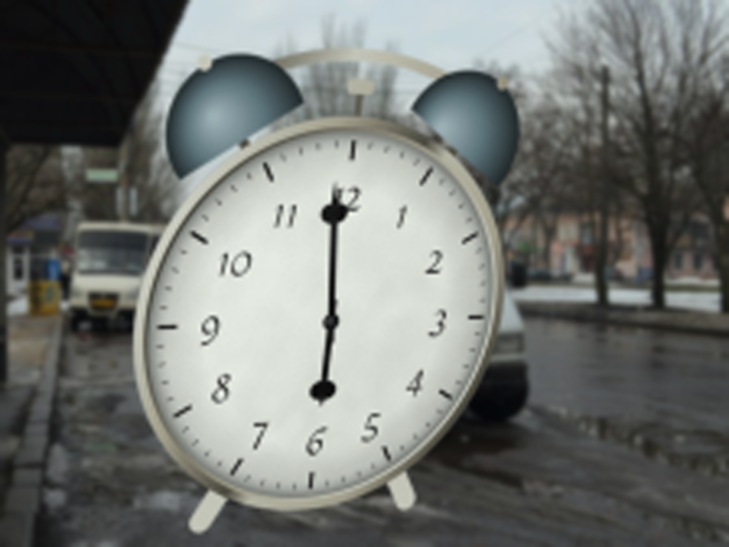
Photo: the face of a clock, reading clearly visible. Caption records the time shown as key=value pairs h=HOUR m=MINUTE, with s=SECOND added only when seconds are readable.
h=5 m=59
